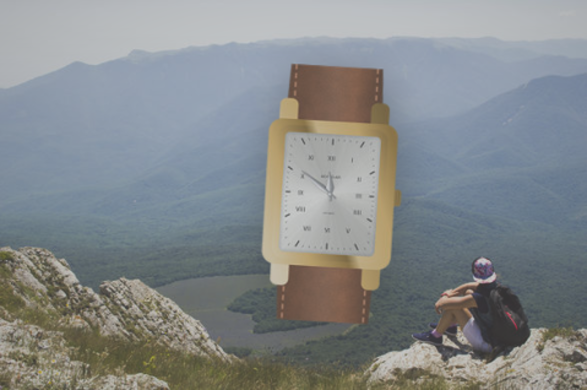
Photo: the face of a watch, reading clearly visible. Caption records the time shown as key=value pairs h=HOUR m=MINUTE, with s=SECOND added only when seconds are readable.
h=11 m=51
